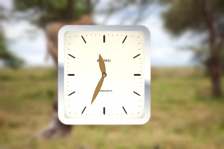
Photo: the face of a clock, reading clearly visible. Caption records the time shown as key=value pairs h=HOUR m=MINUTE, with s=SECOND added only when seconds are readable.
h=11 m=34
